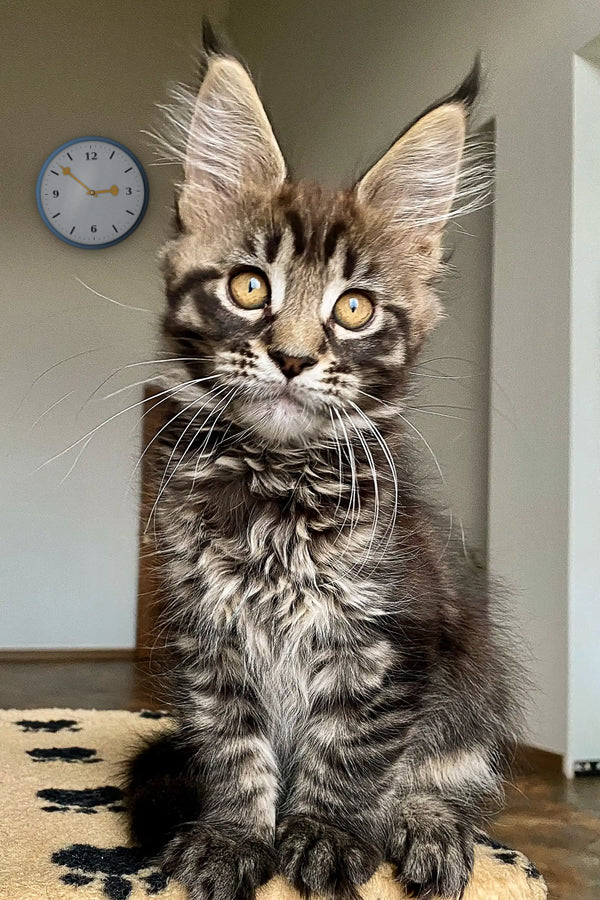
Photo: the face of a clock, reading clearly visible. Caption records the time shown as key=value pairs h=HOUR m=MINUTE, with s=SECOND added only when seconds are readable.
h=2 m=52
